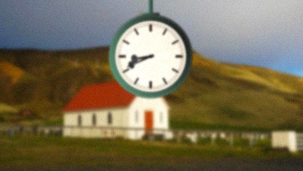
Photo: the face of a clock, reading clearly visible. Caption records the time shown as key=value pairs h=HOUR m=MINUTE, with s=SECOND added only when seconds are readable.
h=8 m=41
